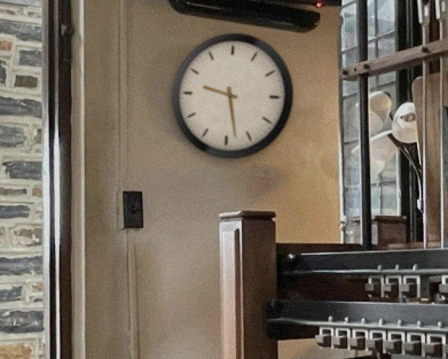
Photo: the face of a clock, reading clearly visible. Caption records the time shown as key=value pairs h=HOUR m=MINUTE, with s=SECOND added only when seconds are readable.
h=9 m=28
